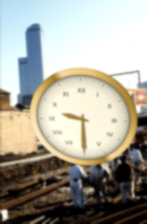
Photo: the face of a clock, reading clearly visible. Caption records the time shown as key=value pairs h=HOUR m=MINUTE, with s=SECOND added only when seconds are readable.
h=9 m=30
